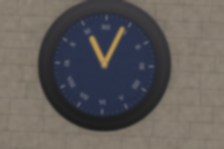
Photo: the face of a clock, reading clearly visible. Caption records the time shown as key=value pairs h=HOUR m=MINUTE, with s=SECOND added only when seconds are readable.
h=11 m=4
